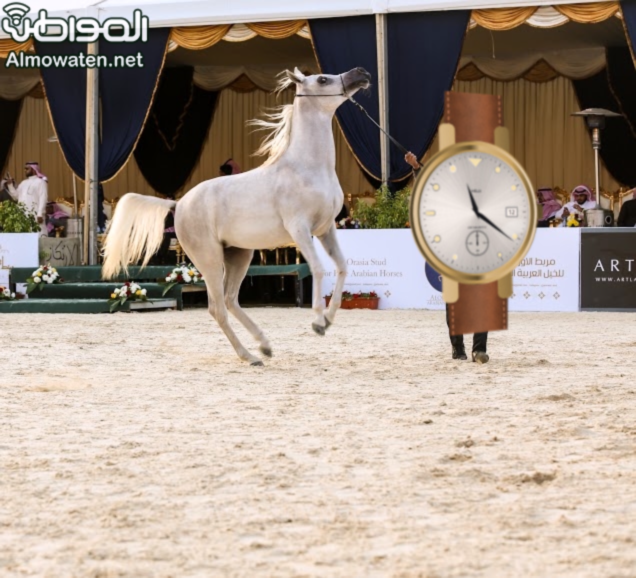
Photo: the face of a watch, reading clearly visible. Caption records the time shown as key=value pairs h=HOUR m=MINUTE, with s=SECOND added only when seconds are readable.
h=11 m=21
